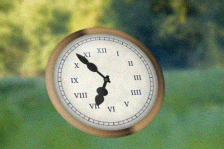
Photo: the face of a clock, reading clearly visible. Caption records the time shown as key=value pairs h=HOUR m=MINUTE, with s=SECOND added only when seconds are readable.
h=6 m=53
